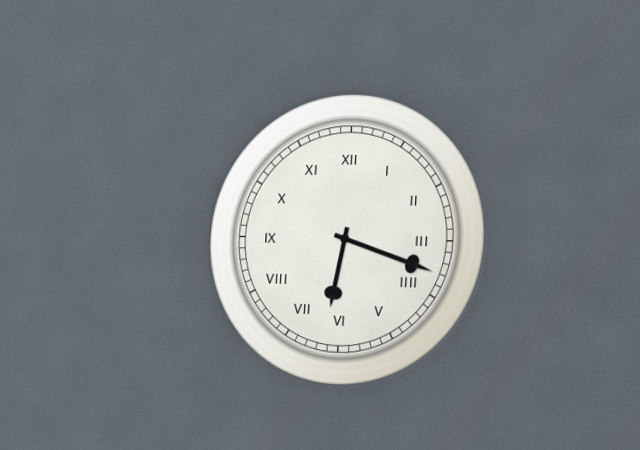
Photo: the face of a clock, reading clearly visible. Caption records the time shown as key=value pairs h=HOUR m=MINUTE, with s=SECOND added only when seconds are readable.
h=6 m=18
